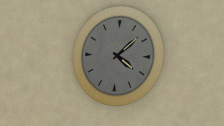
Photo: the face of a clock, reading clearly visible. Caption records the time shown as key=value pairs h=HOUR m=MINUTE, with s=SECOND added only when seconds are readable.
h=4 m=8
